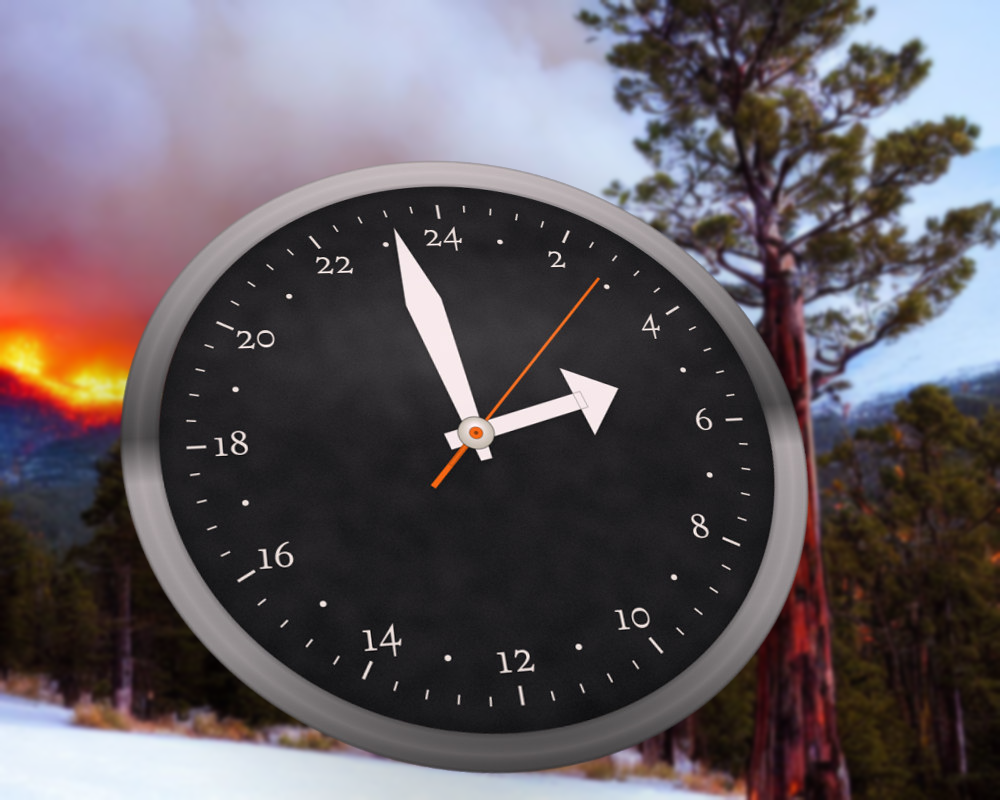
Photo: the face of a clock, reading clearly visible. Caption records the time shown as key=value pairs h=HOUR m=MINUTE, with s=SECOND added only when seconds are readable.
h=4 m=58 s=7
